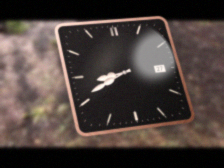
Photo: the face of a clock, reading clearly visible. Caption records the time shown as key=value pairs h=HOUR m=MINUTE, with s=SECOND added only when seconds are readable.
h=8 m=41
